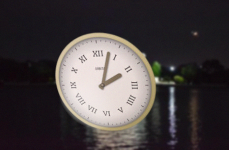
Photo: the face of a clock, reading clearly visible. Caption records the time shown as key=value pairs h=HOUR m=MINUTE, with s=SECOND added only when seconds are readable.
h=2 m=3
